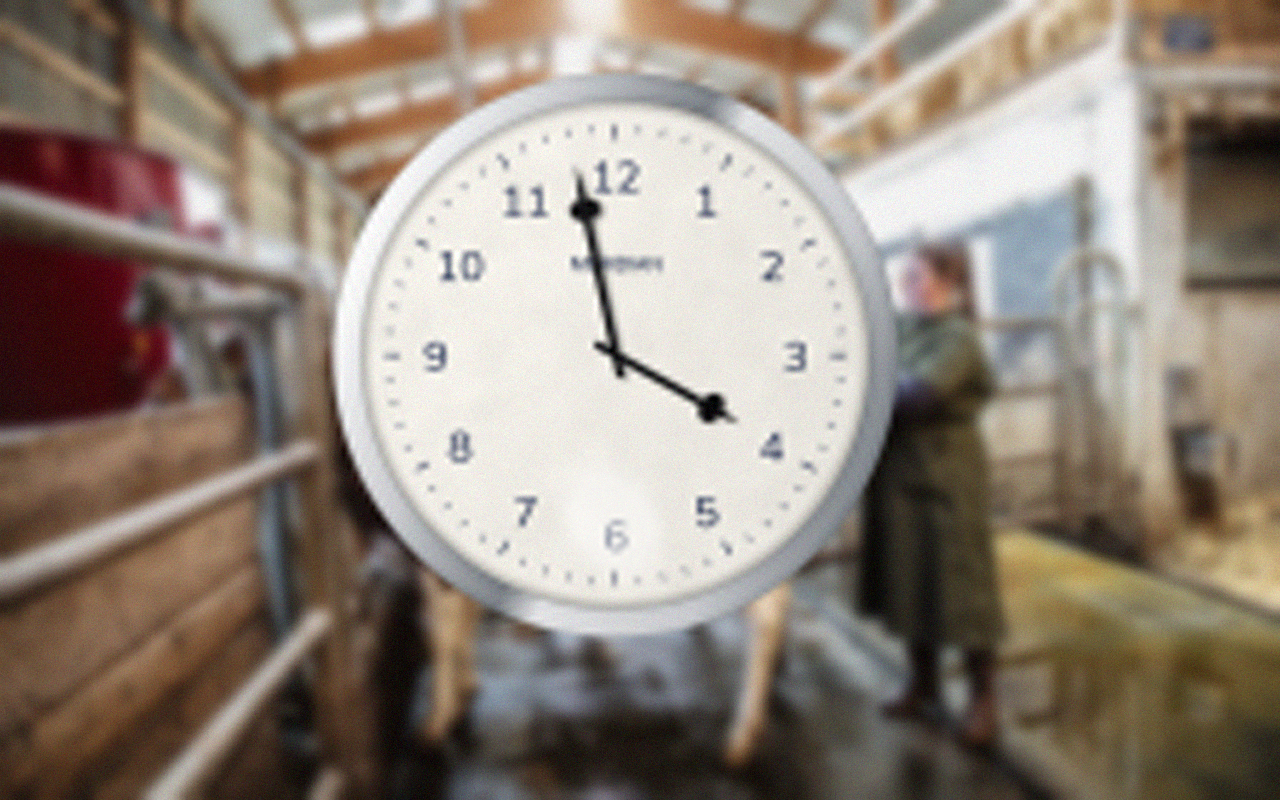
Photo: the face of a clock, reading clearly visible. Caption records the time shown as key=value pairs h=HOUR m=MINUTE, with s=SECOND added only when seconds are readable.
h=3 m=58
